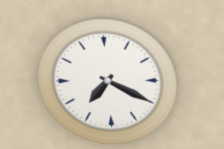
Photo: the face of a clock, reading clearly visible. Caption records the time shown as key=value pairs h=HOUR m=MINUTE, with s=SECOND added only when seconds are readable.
h=7 m=20
